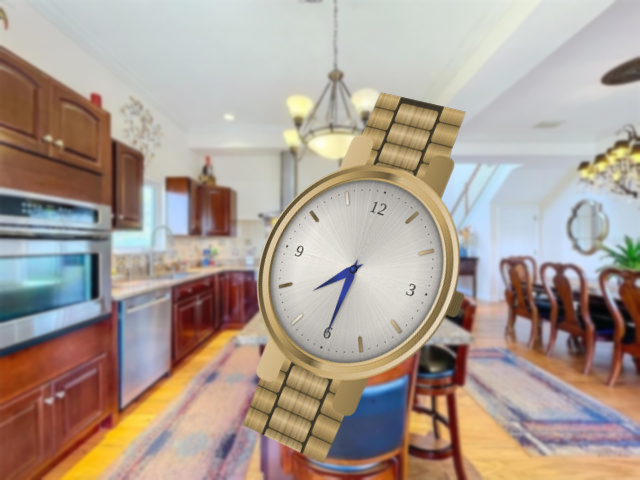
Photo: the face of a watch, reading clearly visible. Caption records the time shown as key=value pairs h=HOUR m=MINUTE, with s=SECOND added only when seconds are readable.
h=7 m=30
